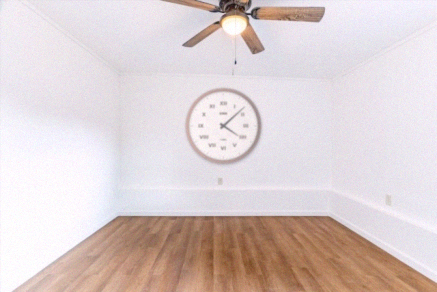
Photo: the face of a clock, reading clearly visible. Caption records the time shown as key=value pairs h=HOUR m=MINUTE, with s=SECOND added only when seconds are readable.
h=4 m=8
